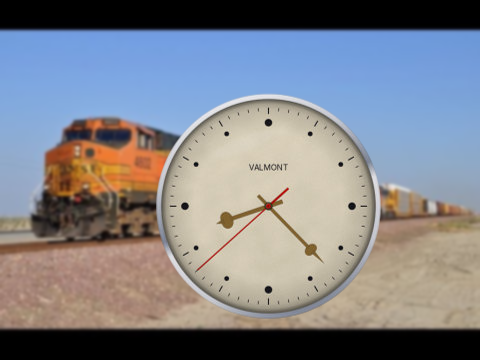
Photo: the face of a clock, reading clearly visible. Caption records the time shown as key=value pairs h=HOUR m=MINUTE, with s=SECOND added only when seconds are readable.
h=8 m=22 s=38
